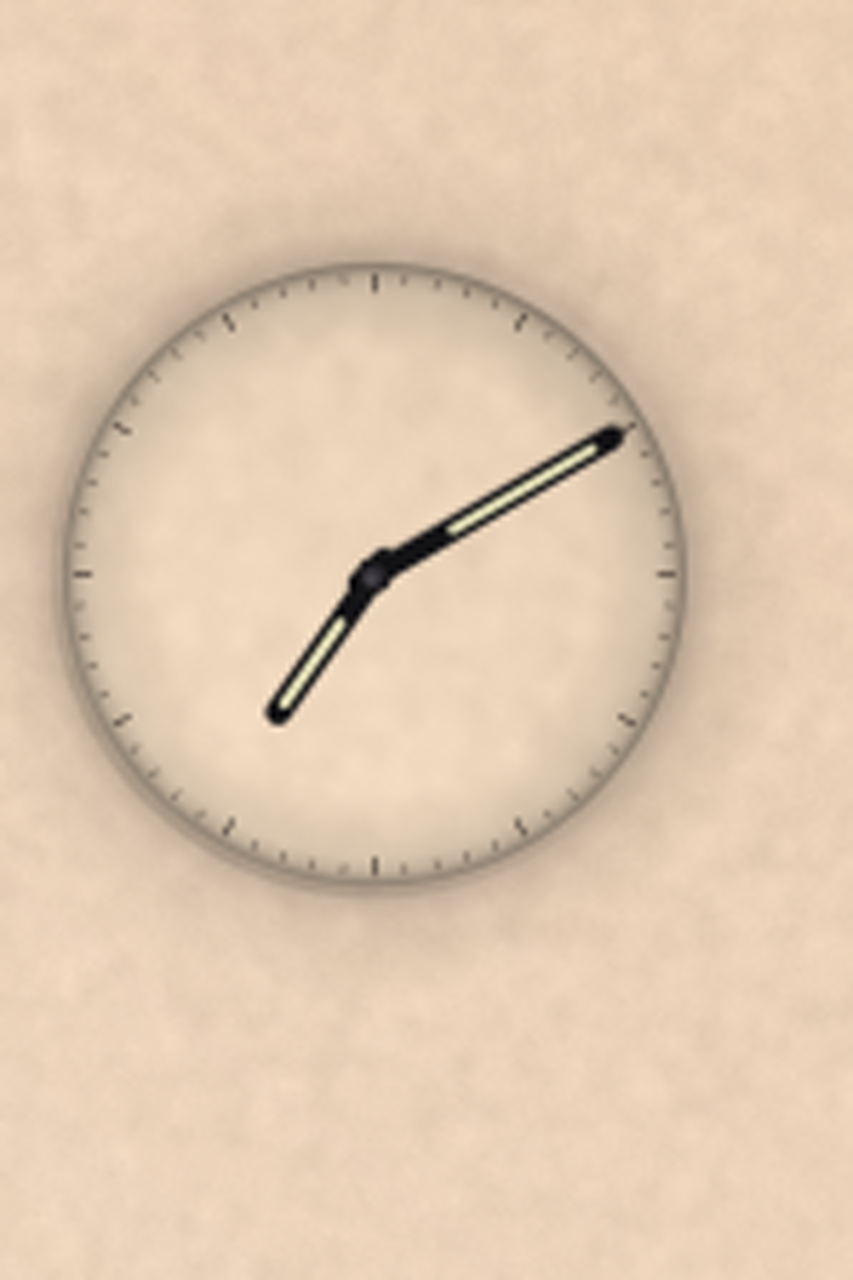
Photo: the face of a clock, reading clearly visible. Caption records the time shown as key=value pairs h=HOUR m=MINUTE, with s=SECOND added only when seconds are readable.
h=7 m=10
